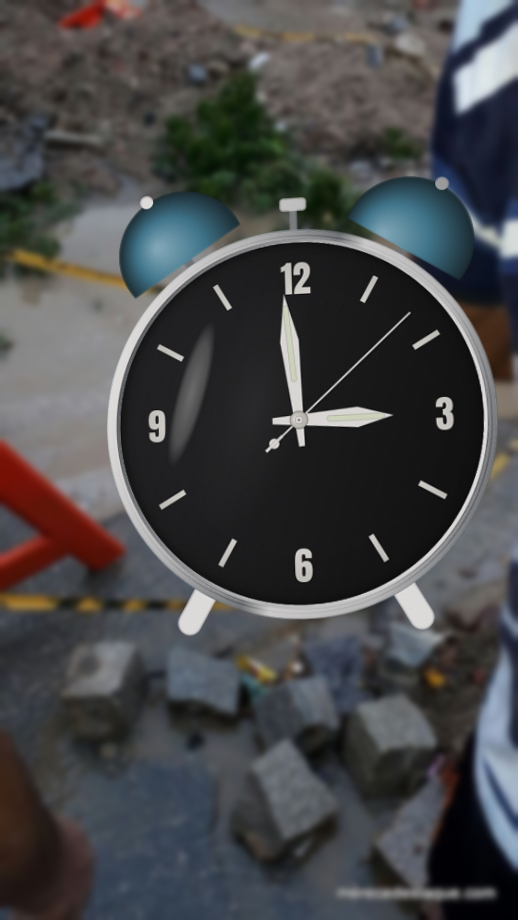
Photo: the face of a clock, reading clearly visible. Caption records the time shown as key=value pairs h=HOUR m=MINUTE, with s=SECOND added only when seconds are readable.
h=2 m=59 s=8
